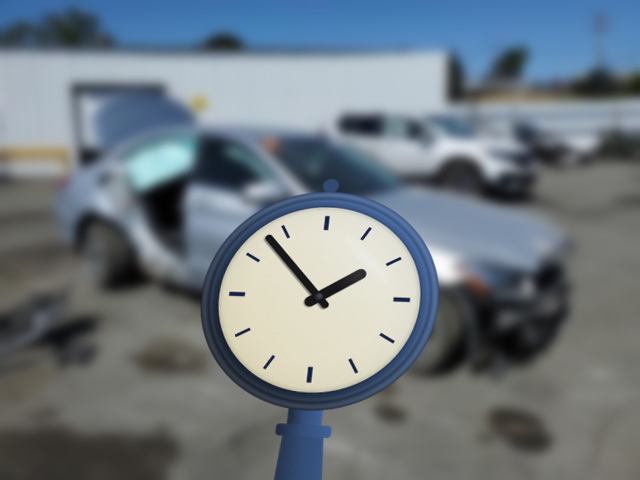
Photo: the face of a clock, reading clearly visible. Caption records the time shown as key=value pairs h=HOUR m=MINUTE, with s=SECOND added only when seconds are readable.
h=1 m=53
